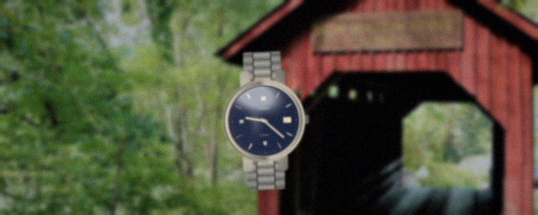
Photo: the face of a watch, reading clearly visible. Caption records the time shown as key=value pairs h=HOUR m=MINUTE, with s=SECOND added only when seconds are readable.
h=9 m=22
